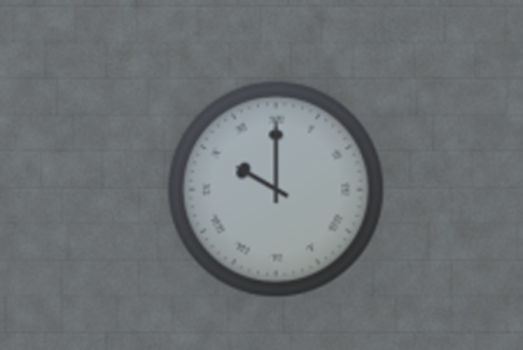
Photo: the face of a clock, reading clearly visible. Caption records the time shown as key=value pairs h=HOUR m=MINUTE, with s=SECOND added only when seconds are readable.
h=10 m=0
